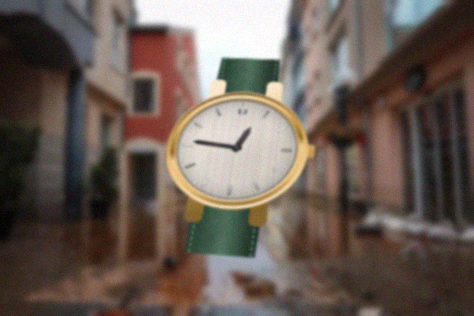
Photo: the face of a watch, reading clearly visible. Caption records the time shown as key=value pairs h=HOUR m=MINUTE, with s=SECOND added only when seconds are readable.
h=12 m=46
